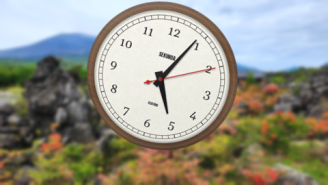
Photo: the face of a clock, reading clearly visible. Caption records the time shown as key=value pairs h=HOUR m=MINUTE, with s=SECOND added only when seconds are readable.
h=5 m=4 s=10
